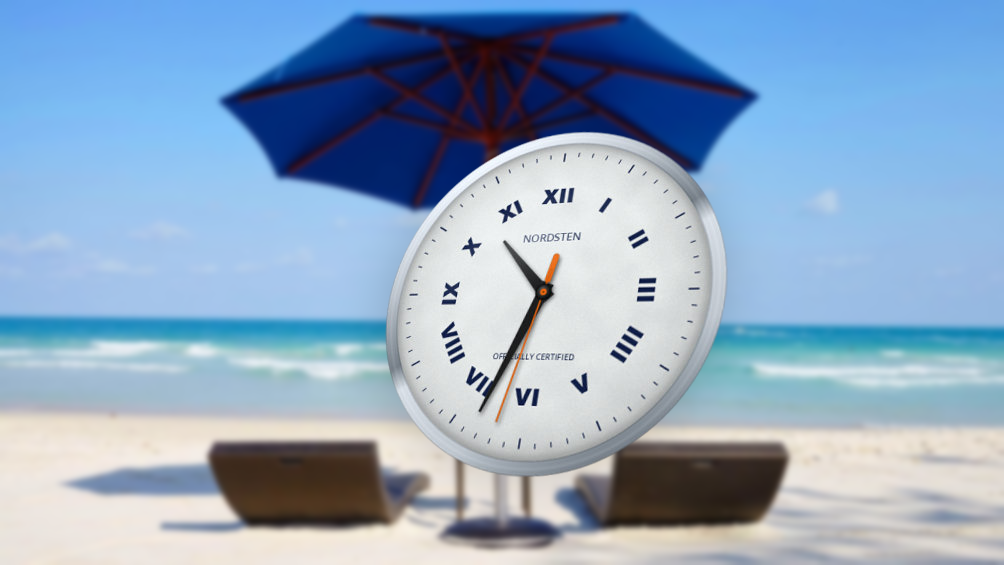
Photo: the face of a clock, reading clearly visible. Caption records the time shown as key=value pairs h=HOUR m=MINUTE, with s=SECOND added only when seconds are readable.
h=10 m=33 s=32
